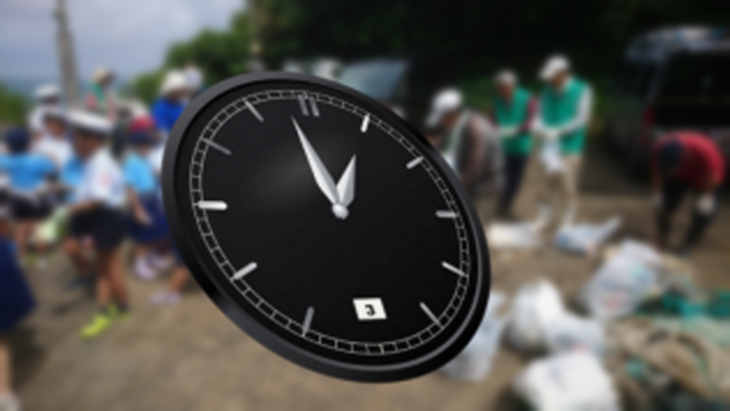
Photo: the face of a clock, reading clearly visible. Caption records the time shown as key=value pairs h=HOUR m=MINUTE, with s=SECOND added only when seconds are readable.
h=12 m=58
